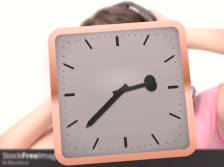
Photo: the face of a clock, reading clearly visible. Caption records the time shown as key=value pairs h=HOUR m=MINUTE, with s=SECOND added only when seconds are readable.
h=2 m=38
